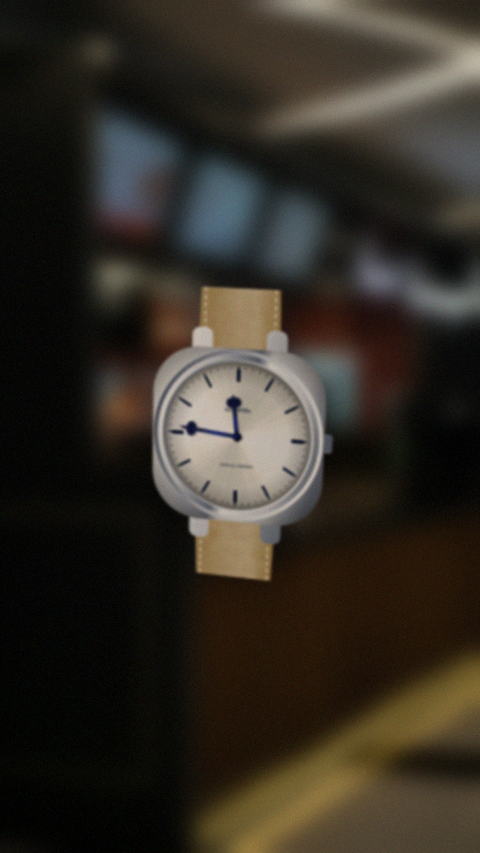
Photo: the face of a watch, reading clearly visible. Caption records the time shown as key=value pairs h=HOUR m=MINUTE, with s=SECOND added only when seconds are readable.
h=11 m=46
